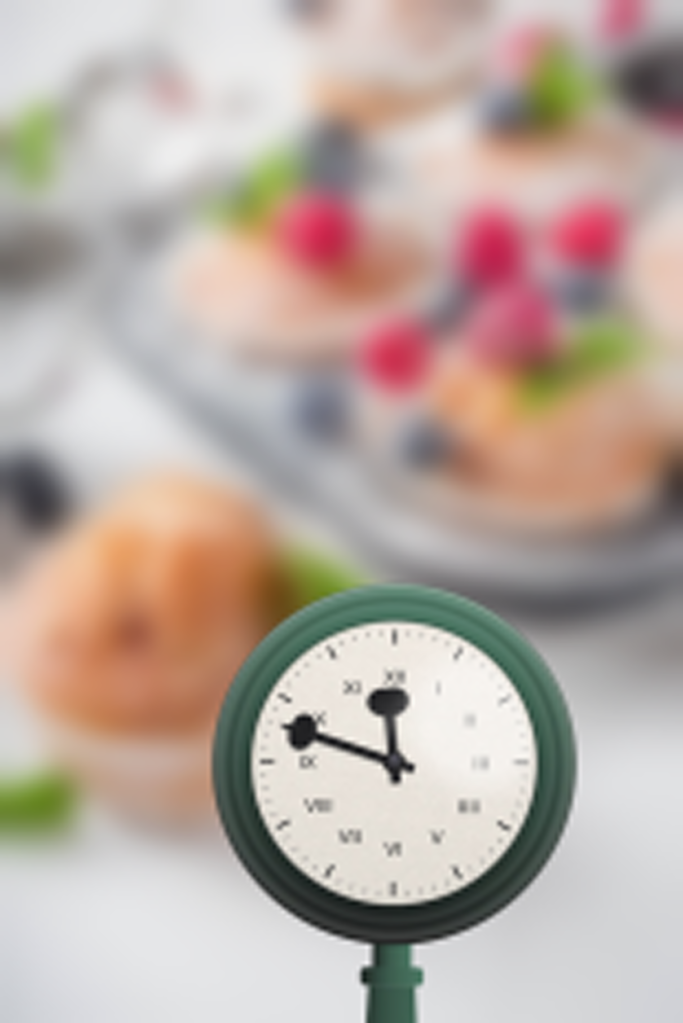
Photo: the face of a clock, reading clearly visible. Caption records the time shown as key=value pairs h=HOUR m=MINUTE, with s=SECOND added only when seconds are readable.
h=11 m=48
